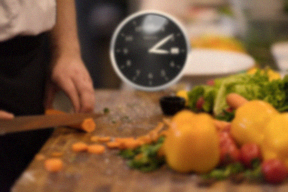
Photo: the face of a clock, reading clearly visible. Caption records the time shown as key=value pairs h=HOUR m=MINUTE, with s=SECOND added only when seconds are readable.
h=3 m=9
